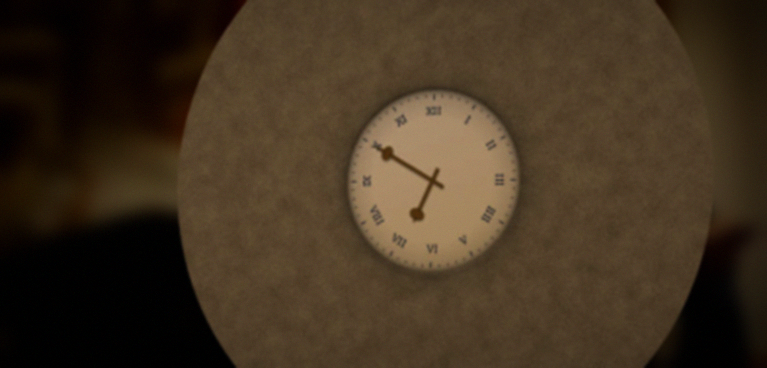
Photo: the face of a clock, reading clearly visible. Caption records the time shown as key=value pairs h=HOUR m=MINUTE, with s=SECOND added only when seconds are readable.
h=6 m=50
